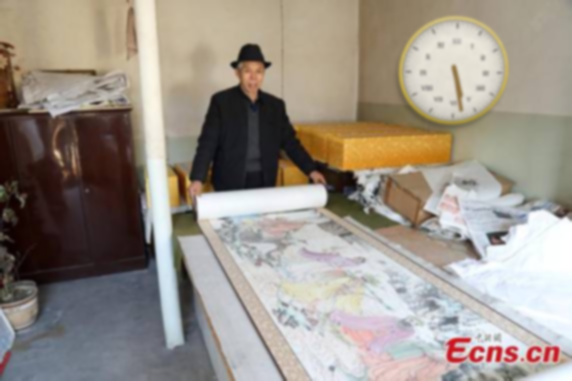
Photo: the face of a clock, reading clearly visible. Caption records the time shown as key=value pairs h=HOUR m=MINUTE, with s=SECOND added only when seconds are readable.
h=5 m=28
